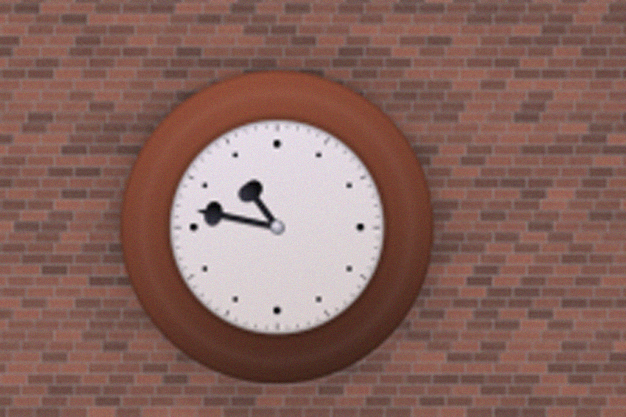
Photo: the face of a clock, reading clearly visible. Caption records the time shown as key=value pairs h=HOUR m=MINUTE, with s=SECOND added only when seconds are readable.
h=10 m=47
